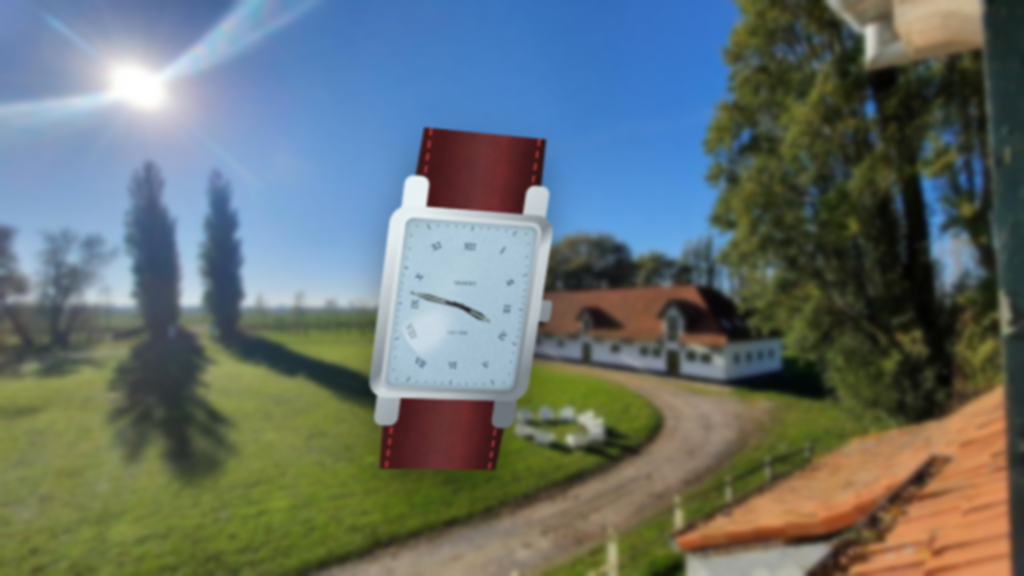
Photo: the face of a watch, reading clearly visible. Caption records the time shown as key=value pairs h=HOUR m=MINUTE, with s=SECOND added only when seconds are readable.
h=3 m=47
